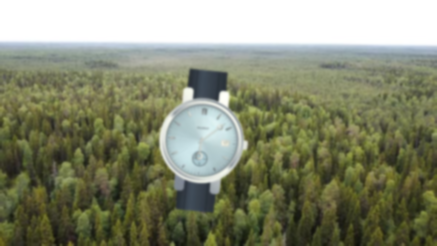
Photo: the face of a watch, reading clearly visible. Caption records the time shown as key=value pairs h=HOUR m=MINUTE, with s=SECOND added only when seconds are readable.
h=6 m=8
